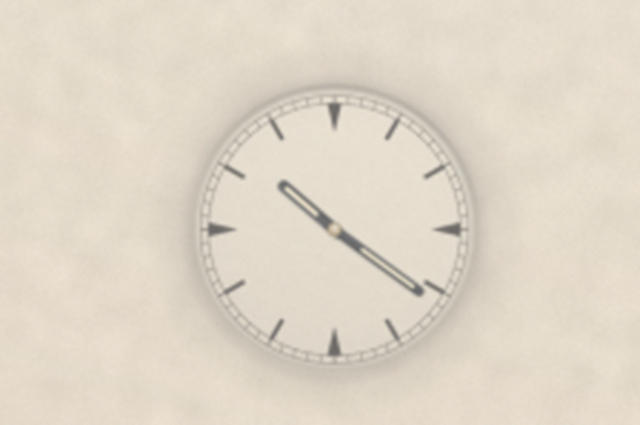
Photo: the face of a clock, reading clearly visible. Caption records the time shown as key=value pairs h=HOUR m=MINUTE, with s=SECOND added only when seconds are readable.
h=10 m=21
